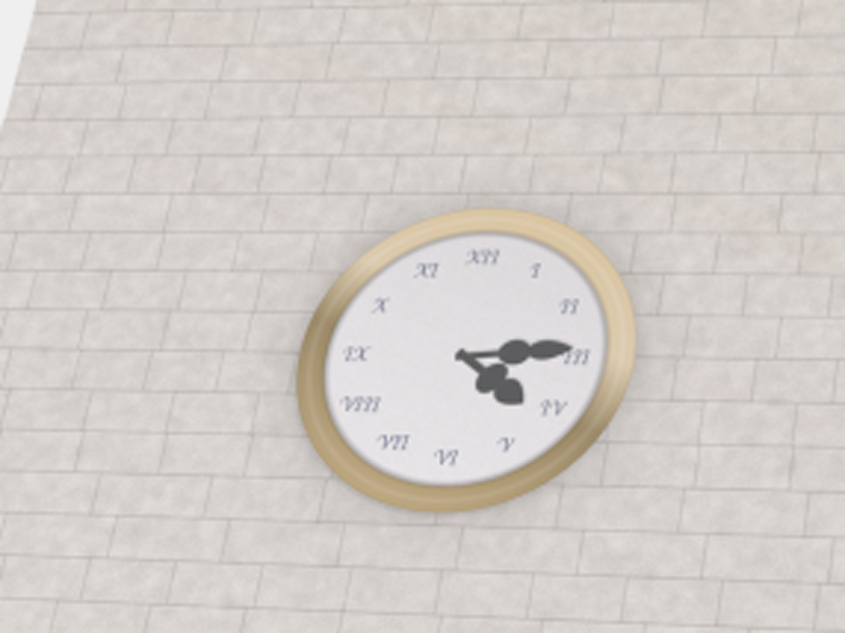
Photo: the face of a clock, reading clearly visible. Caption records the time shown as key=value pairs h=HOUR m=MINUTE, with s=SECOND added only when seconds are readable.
h=4 m=14
